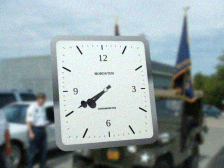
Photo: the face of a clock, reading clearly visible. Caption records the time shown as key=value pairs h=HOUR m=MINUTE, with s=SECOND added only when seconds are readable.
h=7 m=40
